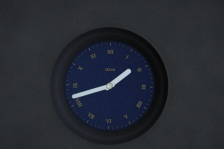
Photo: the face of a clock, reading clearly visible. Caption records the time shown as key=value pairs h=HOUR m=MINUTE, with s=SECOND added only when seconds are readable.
h=1 m=42
